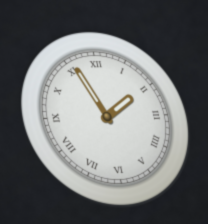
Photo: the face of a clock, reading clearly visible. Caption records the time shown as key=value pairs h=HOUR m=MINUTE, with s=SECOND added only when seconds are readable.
h=1 m=56
